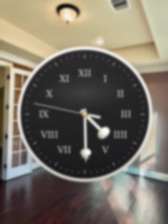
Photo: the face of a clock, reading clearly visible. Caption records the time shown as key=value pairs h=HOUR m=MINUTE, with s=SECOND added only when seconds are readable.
h=4 m=29 s=47
